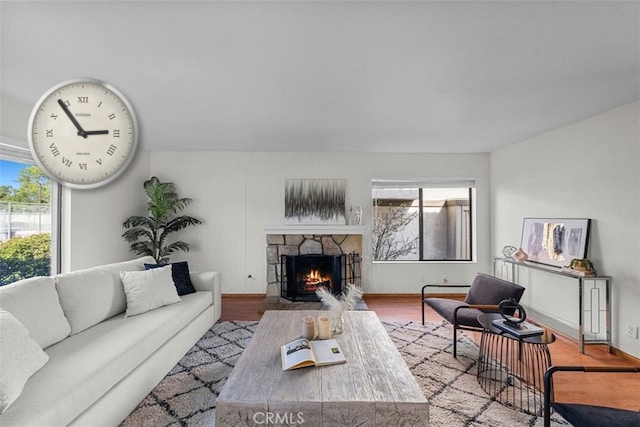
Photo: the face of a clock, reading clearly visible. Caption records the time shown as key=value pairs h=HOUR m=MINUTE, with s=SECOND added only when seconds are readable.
h=2 m=54
